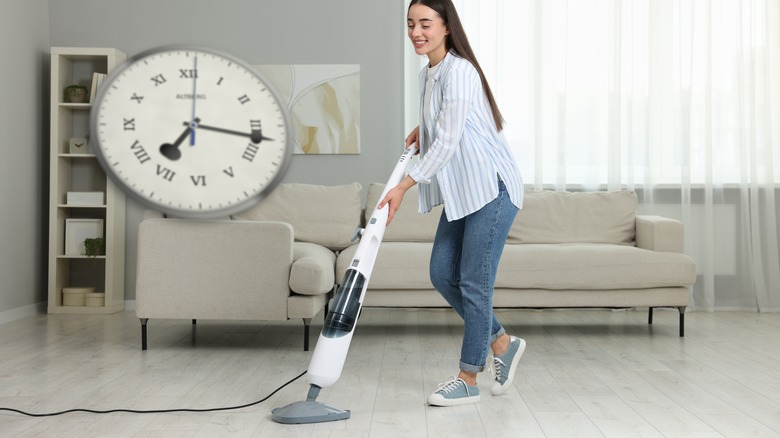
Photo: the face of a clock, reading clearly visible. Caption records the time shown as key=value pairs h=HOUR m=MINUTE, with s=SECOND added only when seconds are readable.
h=7 m=17 s=1
